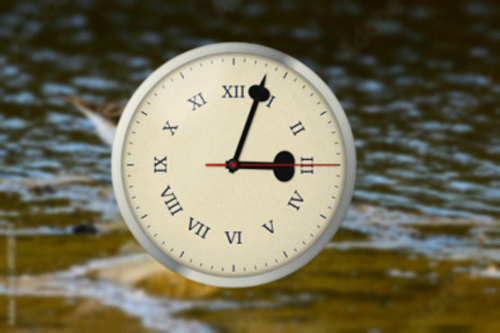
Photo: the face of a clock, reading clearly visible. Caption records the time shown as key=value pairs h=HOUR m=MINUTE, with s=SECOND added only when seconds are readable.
h=3 m=3 s=15
